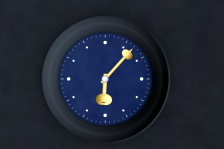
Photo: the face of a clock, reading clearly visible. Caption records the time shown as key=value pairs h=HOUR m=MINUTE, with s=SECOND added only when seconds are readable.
h=6 m=7
